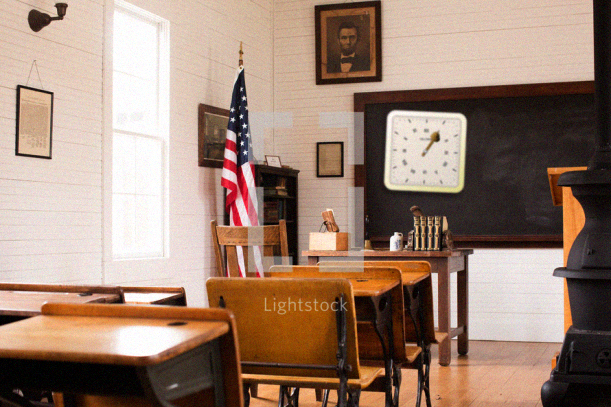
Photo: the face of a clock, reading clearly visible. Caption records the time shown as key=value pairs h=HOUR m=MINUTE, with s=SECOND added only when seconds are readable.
h=1 m=5
